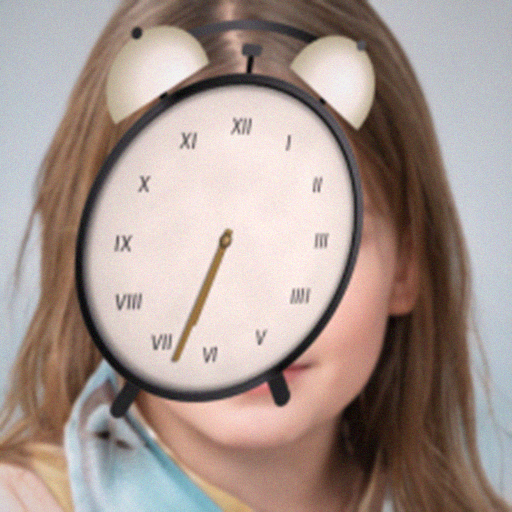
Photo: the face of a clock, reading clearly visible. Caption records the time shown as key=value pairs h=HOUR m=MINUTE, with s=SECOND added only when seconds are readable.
h=6 m=33
